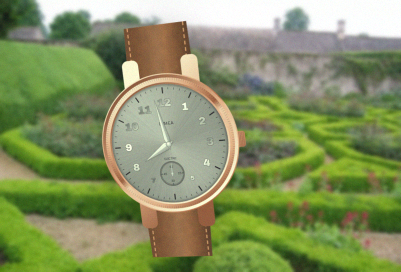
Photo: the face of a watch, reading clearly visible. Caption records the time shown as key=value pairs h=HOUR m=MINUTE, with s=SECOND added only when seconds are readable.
h=7 m=58
